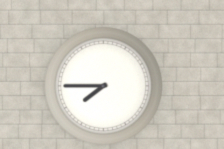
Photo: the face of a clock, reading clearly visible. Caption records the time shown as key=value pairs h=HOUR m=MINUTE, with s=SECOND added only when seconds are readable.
h=7 m=45
